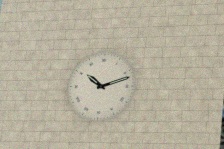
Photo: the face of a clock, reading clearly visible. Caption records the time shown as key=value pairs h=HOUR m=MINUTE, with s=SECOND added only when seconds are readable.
h=10 m=12
